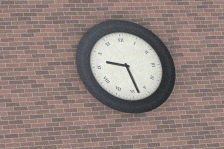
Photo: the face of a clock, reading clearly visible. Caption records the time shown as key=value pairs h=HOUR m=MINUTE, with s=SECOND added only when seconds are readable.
h=9 m=28
